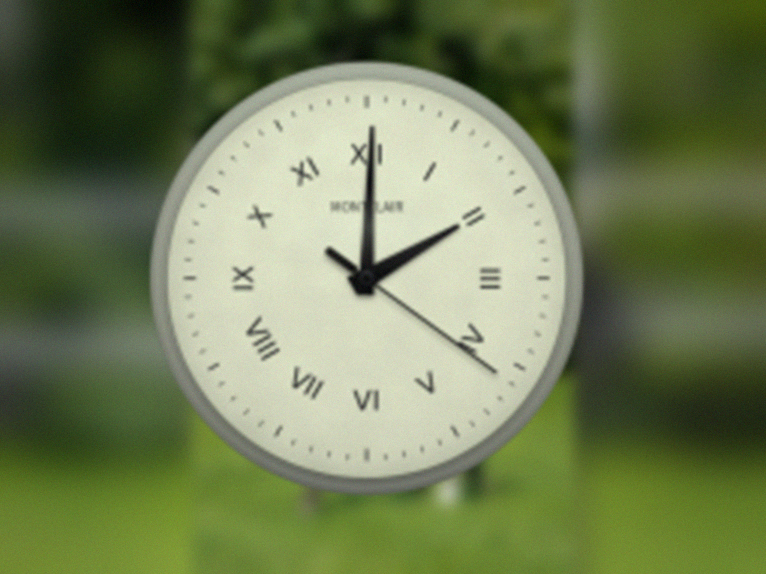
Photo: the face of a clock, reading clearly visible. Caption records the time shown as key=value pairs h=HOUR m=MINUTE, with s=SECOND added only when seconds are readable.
h=2 m=0 s=21
